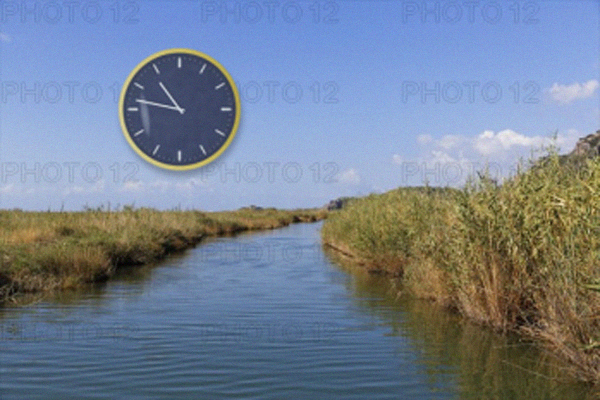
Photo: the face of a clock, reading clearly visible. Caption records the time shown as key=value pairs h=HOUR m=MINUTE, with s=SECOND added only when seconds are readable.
h=10 m=47
